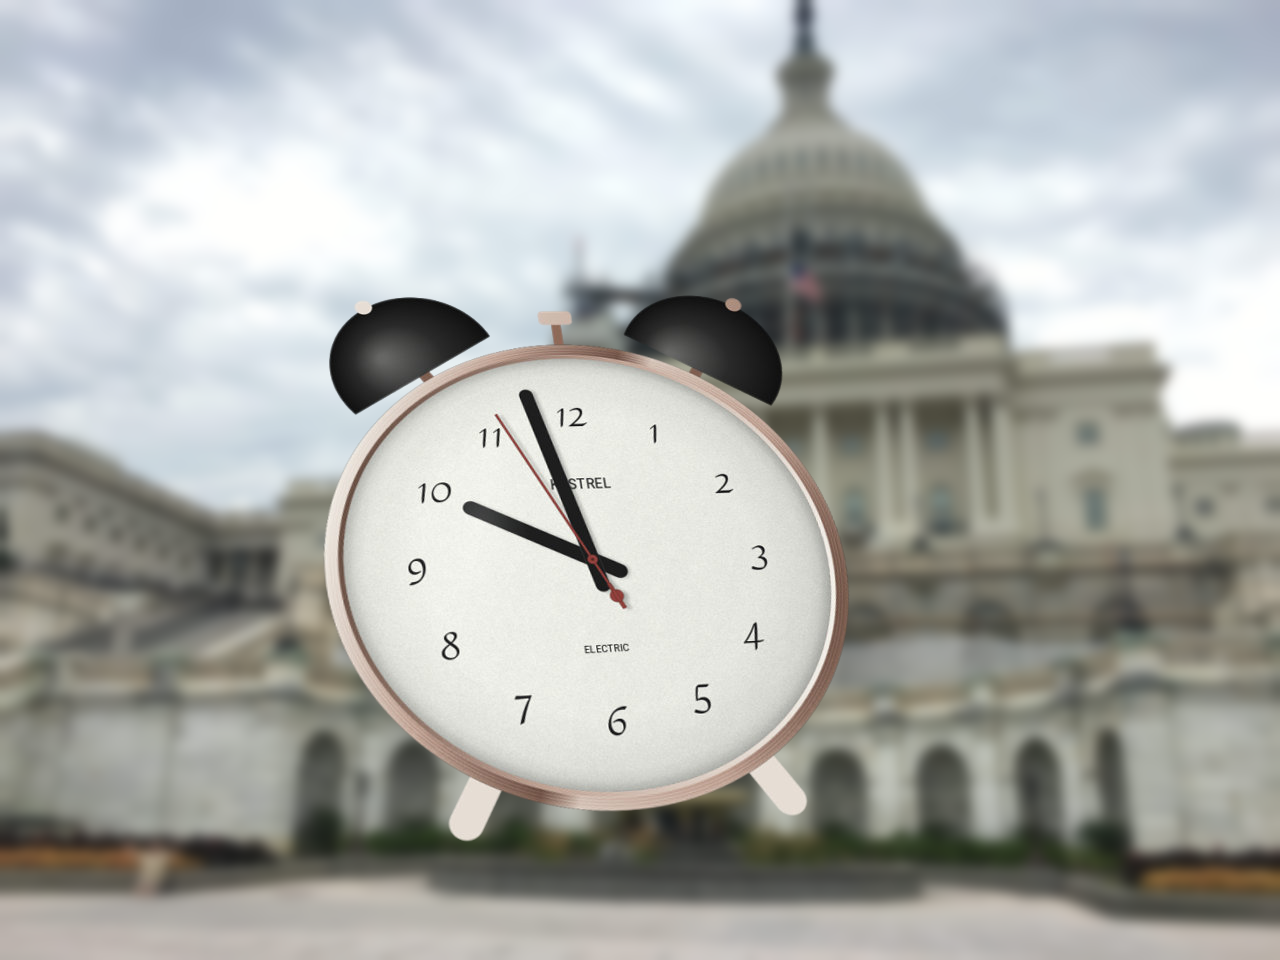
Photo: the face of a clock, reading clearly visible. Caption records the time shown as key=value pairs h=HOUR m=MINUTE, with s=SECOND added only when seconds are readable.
h=9 m=57 s=56
